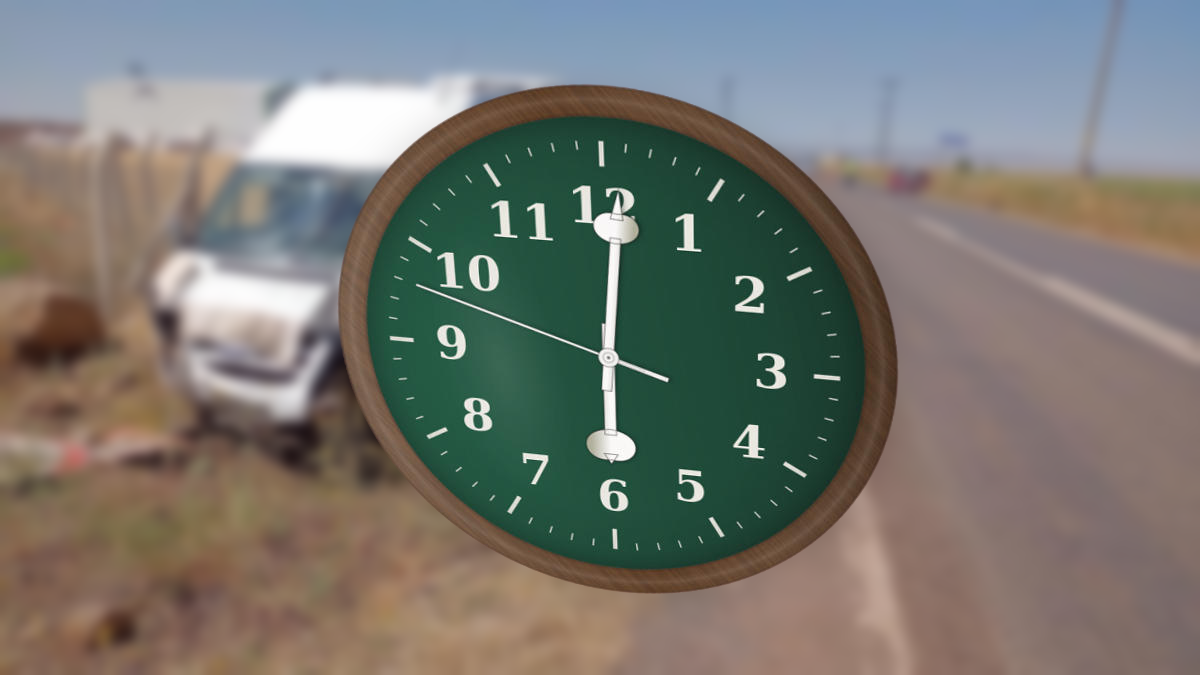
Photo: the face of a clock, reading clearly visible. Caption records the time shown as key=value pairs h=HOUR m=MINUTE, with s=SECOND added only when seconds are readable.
h=6 m=0 s=48
